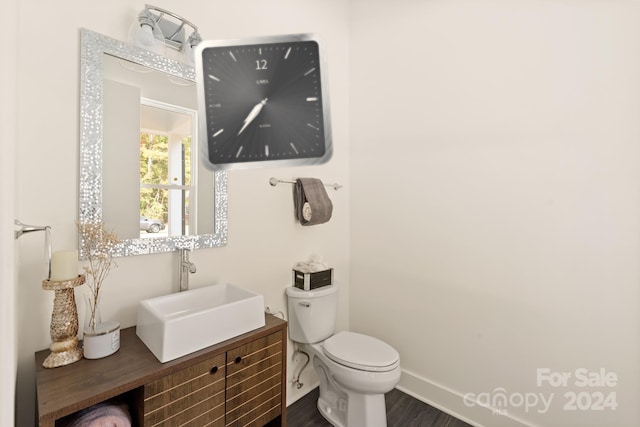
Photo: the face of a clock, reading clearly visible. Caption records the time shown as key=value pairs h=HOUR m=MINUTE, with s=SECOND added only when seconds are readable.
h=7 m=37
